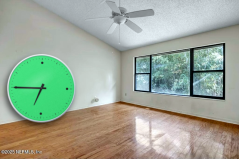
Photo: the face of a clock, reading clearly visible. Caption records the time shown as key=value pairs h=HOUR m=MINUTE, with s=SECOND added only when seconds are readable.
h=6 m=45
